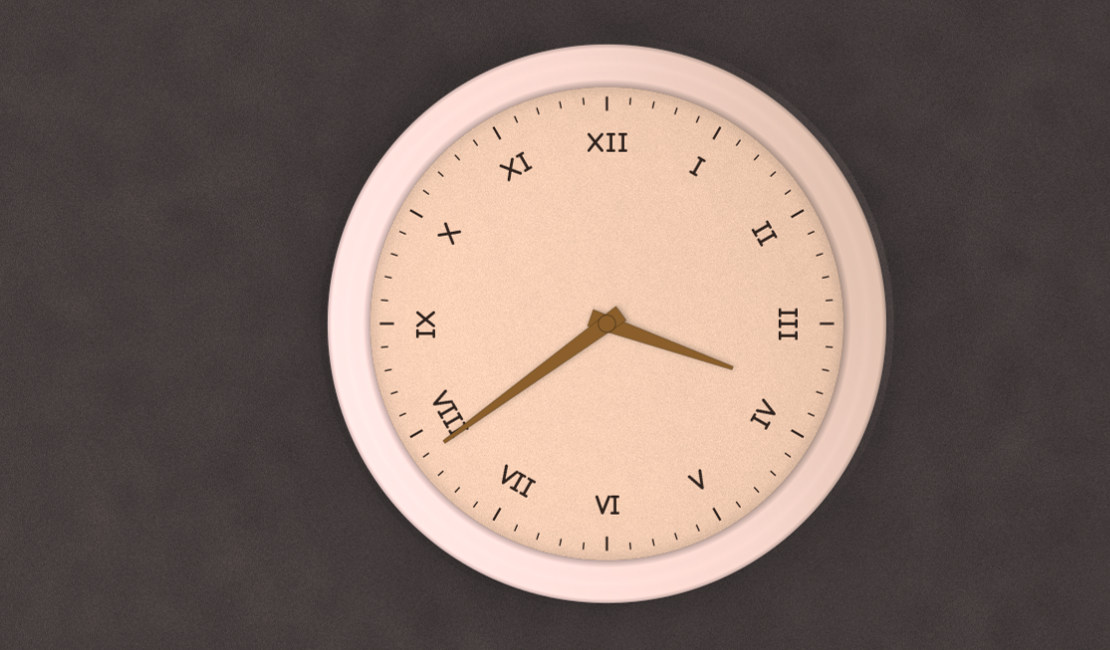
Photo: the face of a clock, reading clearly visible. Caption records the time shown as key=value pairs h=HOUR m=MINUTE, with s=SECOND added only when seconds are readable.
h=3 m=39
